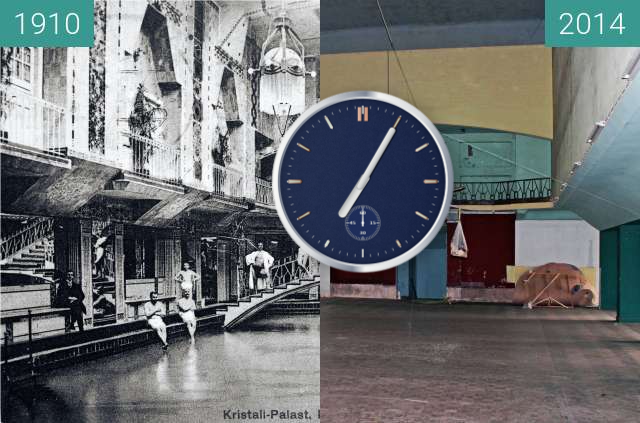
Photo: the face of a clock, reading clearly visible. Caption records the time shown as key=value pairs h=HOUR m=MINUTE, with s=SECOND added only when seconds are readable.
h=7 m=5
